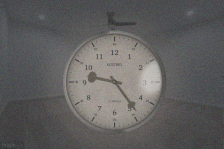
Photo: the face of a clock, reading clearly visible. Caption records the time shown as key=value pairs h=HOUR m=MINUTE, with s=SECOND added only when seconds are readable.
h=9 m=24
